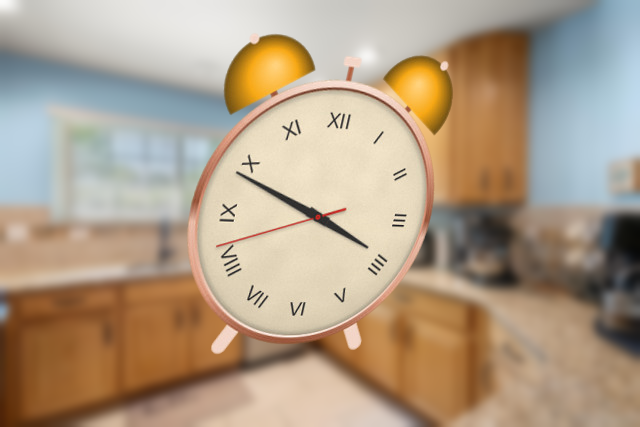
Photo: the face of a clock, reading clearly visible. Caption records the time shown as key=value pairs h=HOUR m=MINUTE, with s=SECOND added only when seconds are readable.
h=3 m=48 s=42
